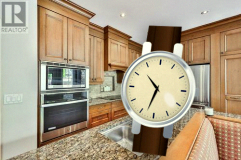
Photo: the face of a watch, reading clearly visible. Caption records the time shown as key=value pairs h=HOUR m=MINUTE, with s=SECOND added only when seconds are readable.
h=10 m=33
